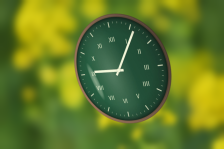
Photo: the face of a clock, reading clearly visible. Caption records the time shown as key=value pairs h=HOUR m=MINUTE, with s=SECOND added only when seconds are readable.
h=9 m=6
